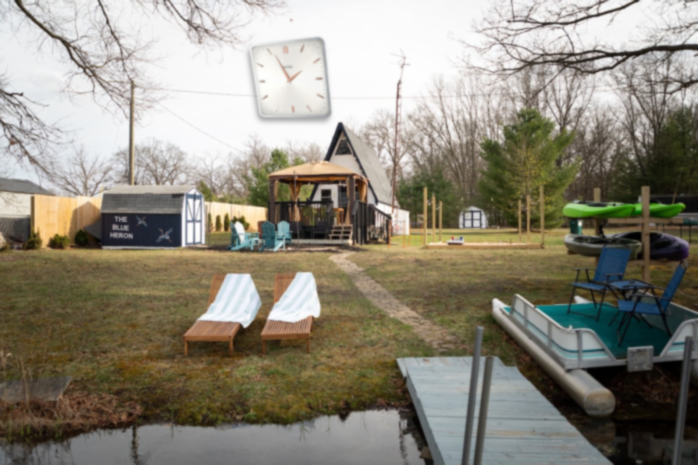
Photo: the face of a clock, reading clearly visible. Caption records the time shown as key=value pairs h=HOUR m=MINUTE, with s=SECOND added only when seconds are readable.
h=1 m=56
